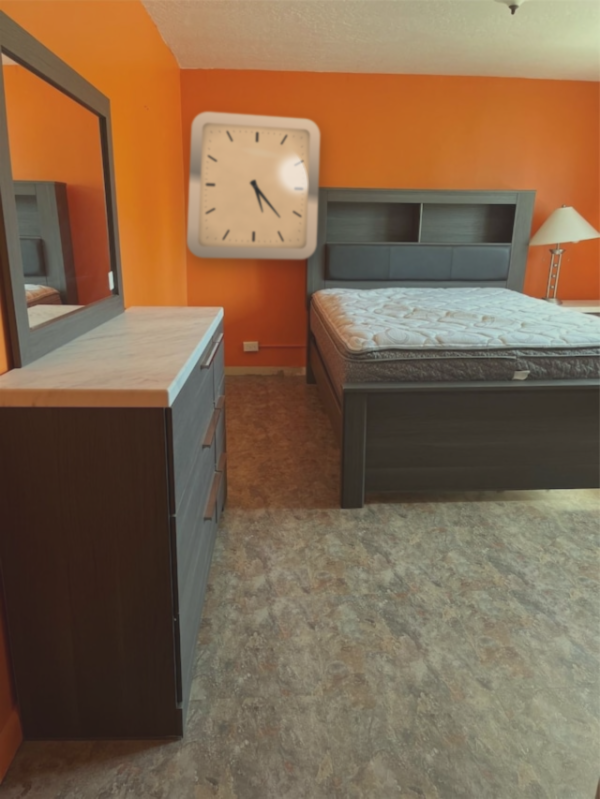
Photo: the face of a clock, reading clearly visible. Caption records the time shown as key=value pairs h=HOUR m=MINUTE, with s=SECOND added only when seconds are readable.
h=5 m=23
